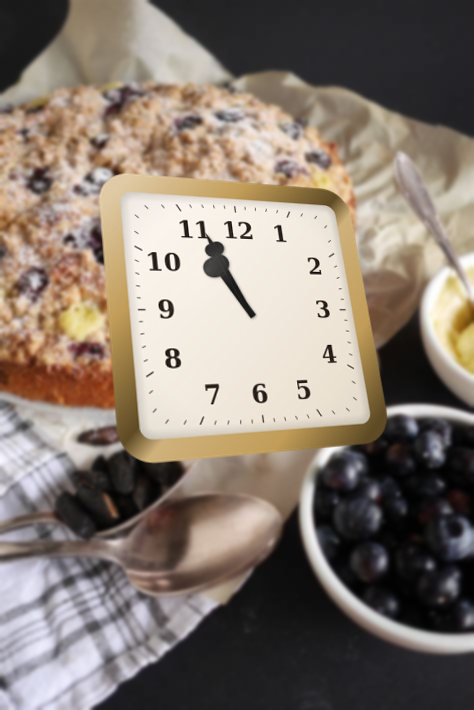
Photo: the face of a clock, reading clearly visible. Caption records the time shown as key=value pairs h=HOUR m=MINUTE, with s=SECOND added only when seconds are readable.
h=10 m=56
